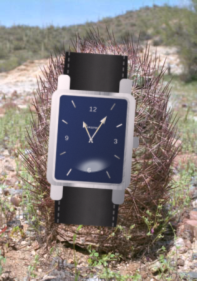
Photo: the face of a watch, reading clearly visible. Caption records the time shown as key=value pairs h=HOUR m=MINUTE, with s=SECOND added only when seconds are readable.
h=11 m=5
